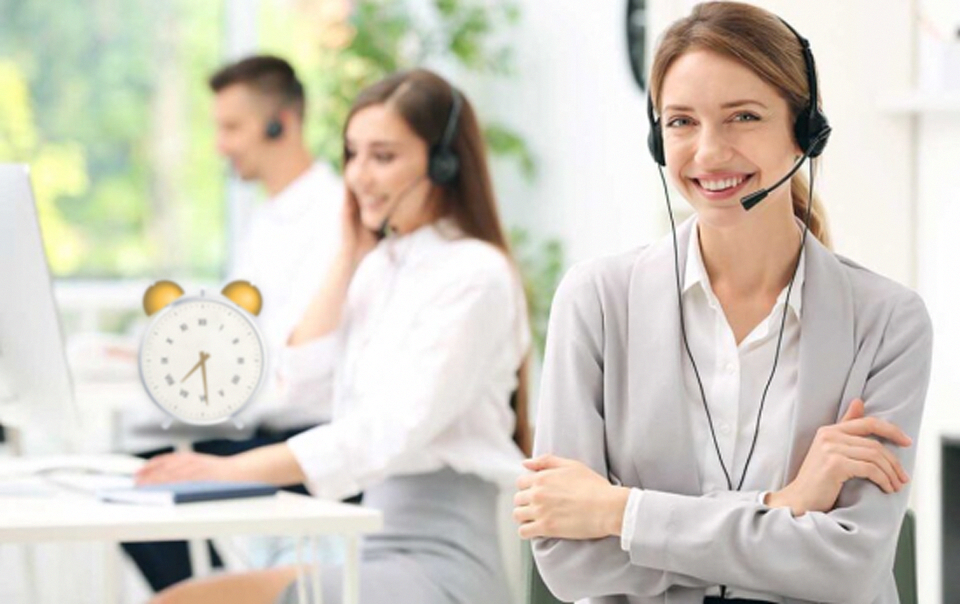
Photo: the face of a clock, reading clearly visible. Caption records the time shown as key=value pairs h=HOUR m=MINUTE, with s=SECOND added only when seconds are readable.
h=7 m=29
